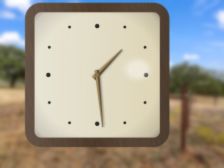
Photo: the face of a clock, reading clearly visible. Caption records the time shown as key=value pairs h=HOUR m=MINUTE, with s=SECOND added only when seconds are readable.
h=1 m=29
